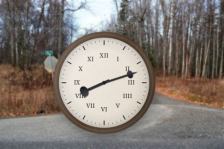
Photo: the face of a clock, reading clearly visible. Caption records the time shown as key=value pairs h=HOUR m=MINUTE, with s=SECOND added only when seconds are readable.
h=8 m=12
